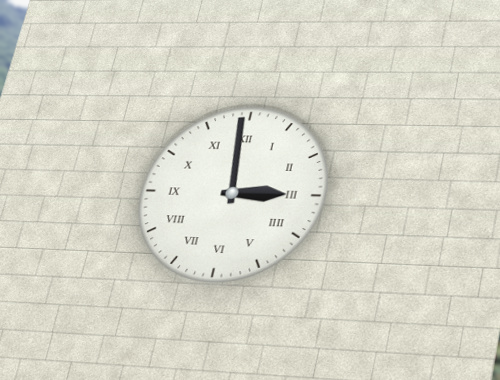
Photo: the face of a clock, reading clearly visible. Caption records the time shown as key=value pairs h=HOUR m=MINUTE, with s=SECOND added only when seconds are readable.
h=2 m=59
